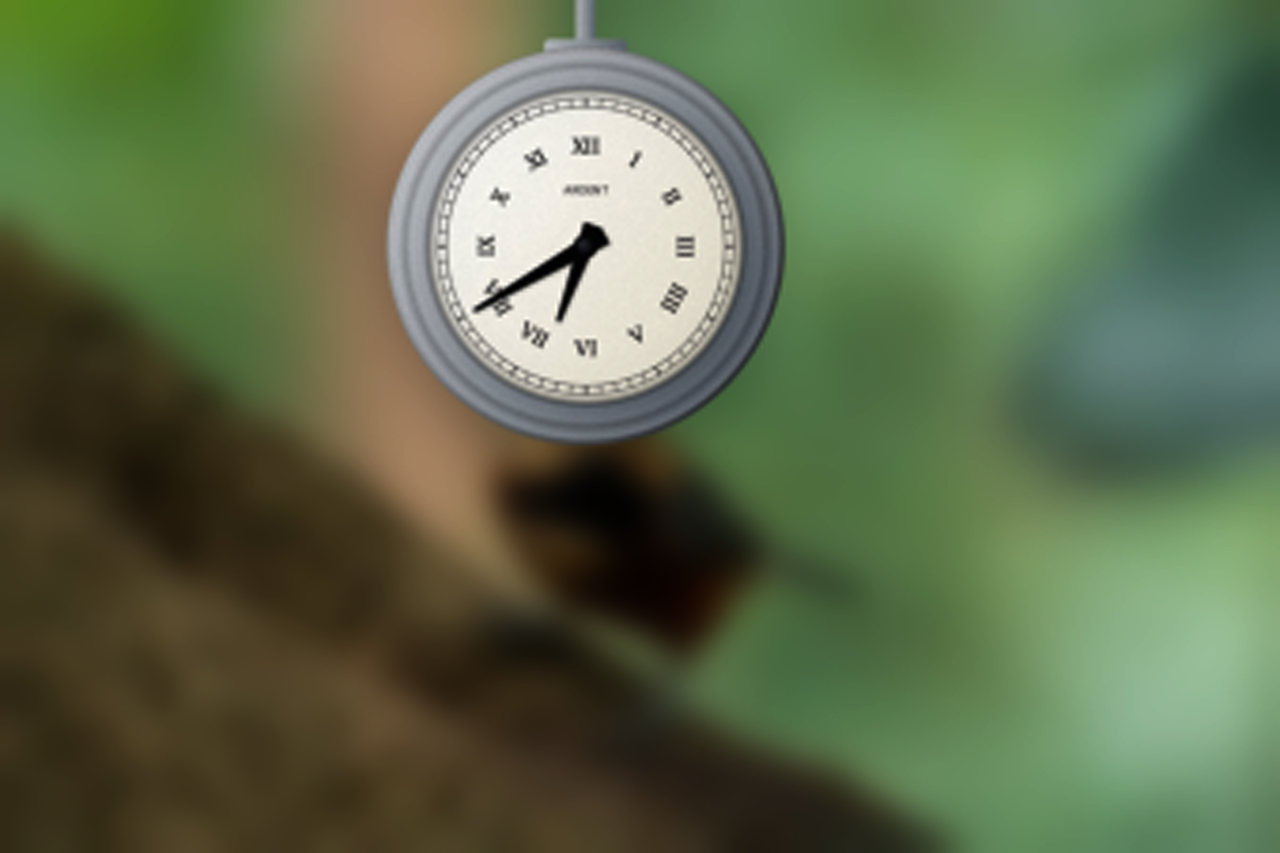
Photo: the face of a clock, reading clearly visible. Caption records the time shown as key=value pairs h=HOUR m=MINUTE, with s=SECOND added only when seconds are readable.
h=6 m=40
